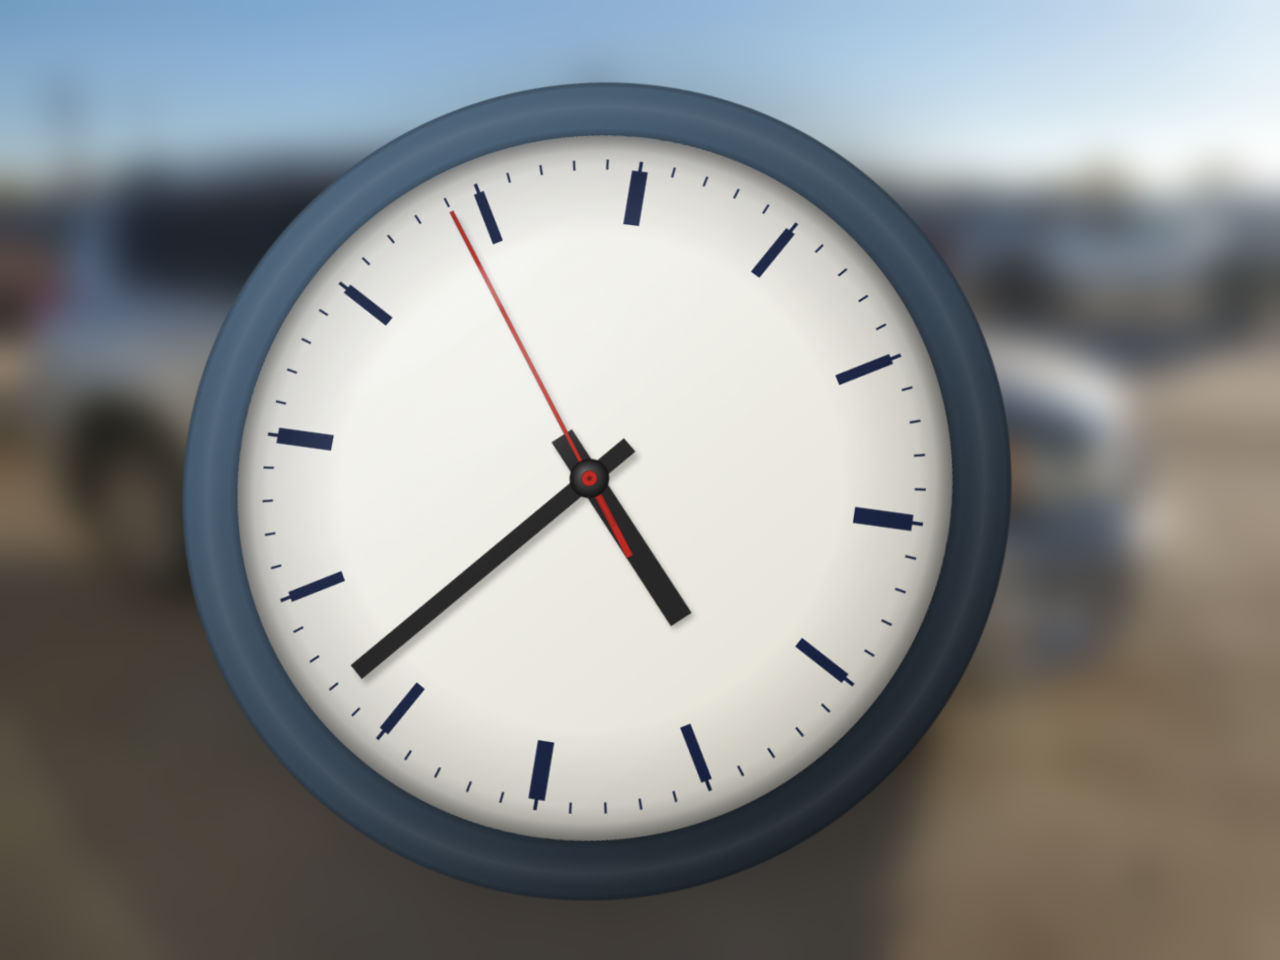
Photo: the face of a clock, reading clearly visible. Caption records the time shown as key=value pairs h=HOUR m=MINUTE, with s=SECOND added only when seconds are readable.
h=4 m=36 s=54
